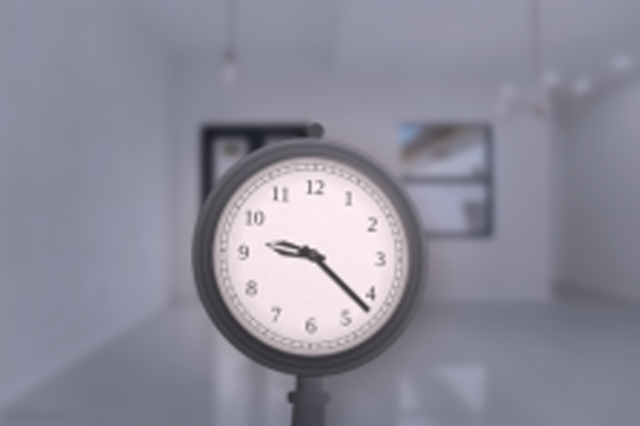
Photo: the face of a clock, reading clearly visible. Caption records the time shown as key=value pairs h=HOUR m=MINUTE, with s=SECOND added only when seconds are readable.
h=9 m=22
